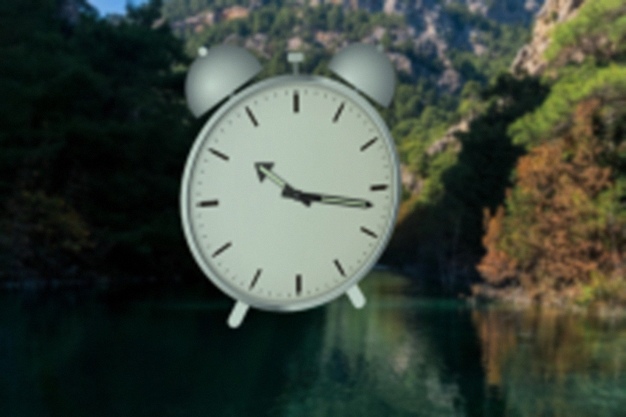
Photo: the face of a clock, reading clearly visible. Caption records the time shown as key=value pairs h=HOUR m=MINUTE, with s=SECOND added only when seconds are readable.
h=10 m=17
